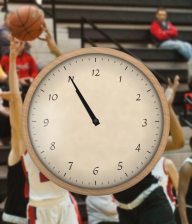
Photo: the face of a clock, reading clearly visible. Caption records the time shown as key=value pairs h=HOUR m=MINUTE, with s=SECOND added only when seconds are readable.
h=10 m=55
